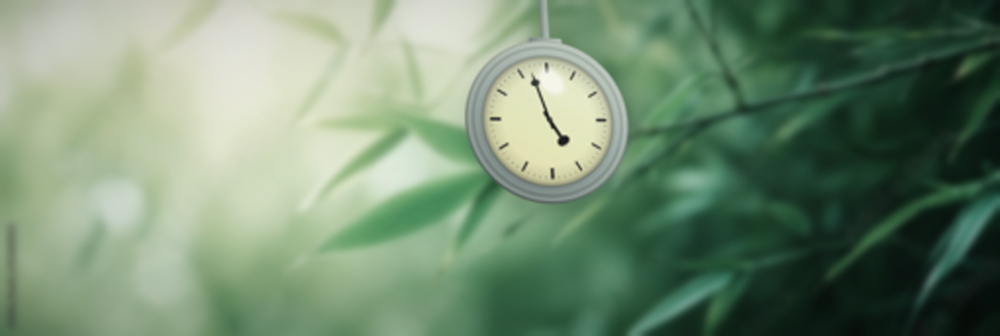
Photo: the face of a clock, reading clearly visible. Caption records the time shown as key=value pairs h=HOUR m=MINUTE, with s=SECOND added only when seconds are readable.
h=4 m=57
